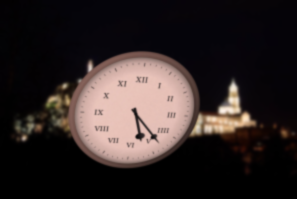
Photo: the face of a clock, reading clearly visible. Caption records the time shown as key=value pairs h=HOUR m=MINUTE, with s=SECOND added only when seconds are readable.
h=5 m=23
